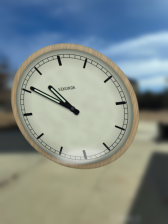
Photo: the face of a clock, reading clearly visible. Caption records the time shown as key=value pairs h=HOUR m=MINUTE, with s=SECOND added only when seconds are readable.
h=10 m=51
